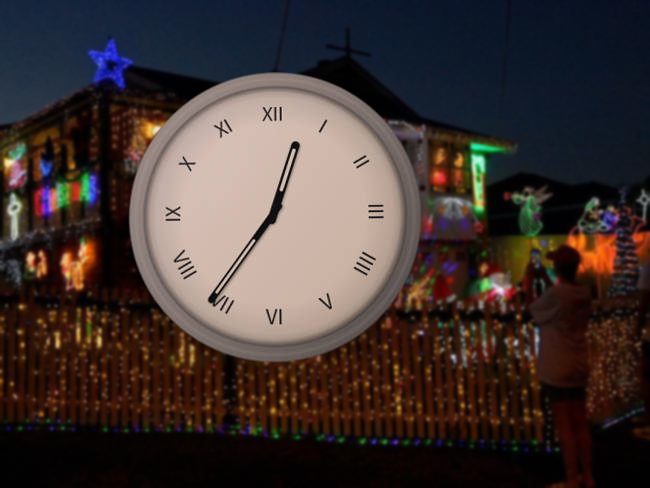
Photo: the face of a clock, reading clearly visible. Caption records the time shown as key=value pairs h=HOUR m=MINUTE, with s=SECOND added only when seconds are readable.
h=12 m=36
